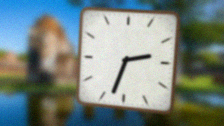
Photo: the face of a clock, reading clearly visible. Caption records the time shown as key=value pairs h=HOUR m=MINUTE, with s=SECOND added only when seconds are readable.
h=2 m=33
